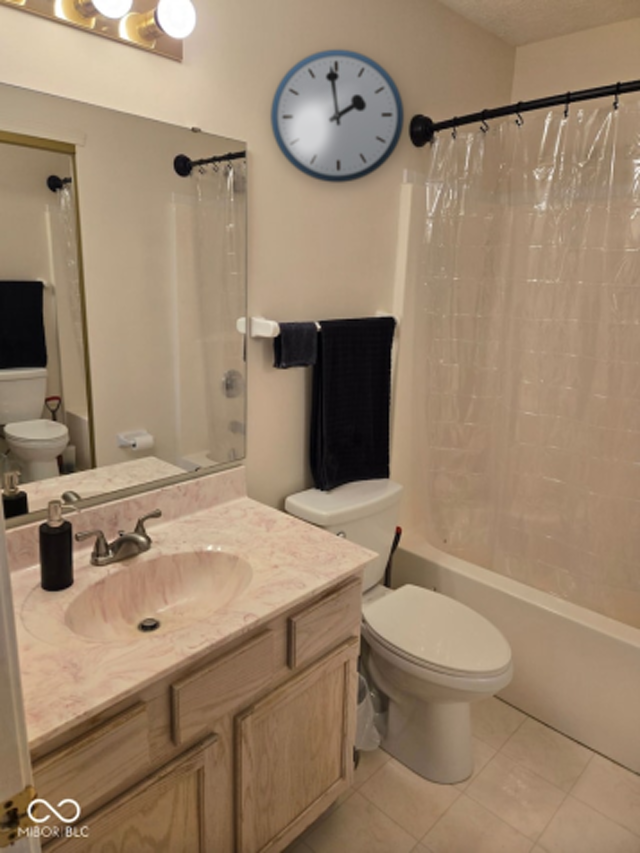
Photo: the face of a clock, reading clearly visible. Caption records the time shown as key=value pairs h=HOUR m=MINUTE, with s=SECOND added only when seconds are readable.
h=1 m=59
